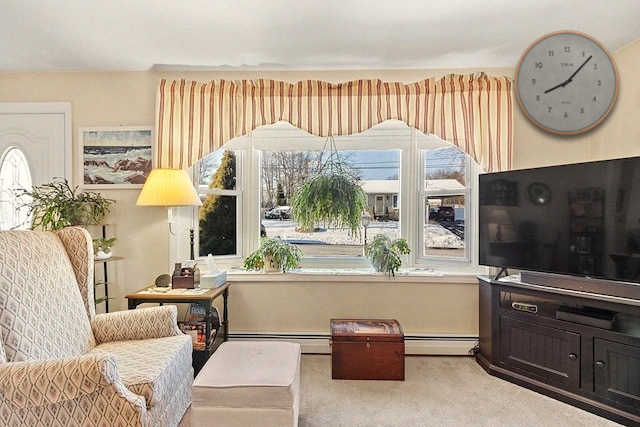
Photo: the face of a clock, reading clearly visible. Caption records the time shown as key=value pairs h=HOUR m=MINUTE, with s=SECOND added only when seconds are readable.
h=8 m=7
